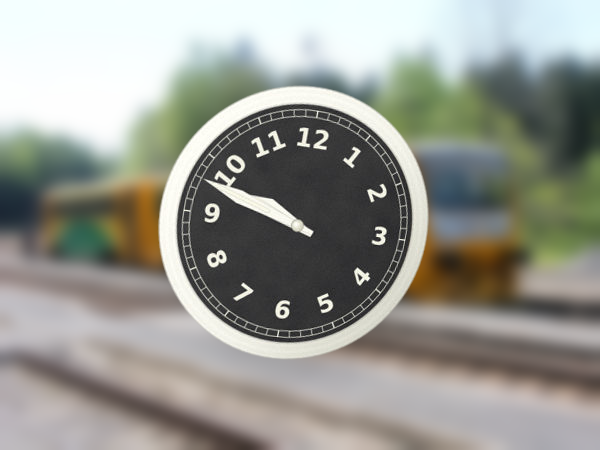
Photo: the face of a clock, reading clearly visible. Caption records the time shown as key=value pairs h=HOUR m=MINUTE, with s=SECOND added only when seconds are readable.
h=9 m=48
